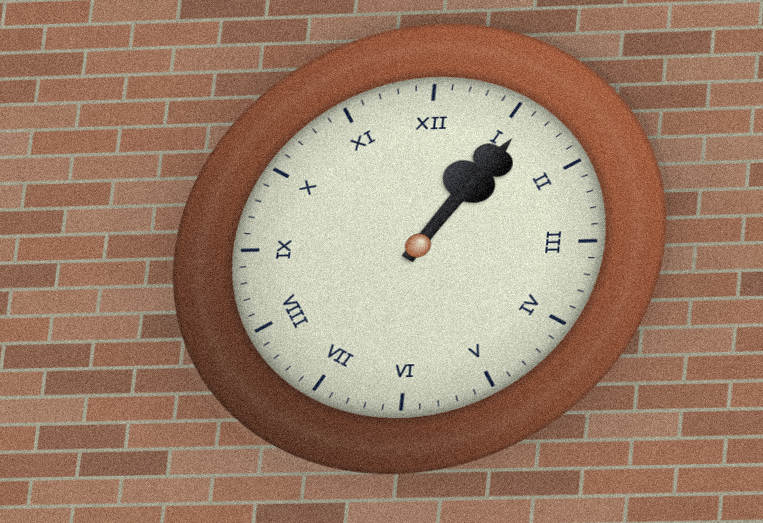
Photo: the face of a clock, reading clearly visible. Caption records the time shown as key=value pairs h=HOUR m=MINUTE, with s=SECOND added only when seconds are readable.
h=1 m=6
